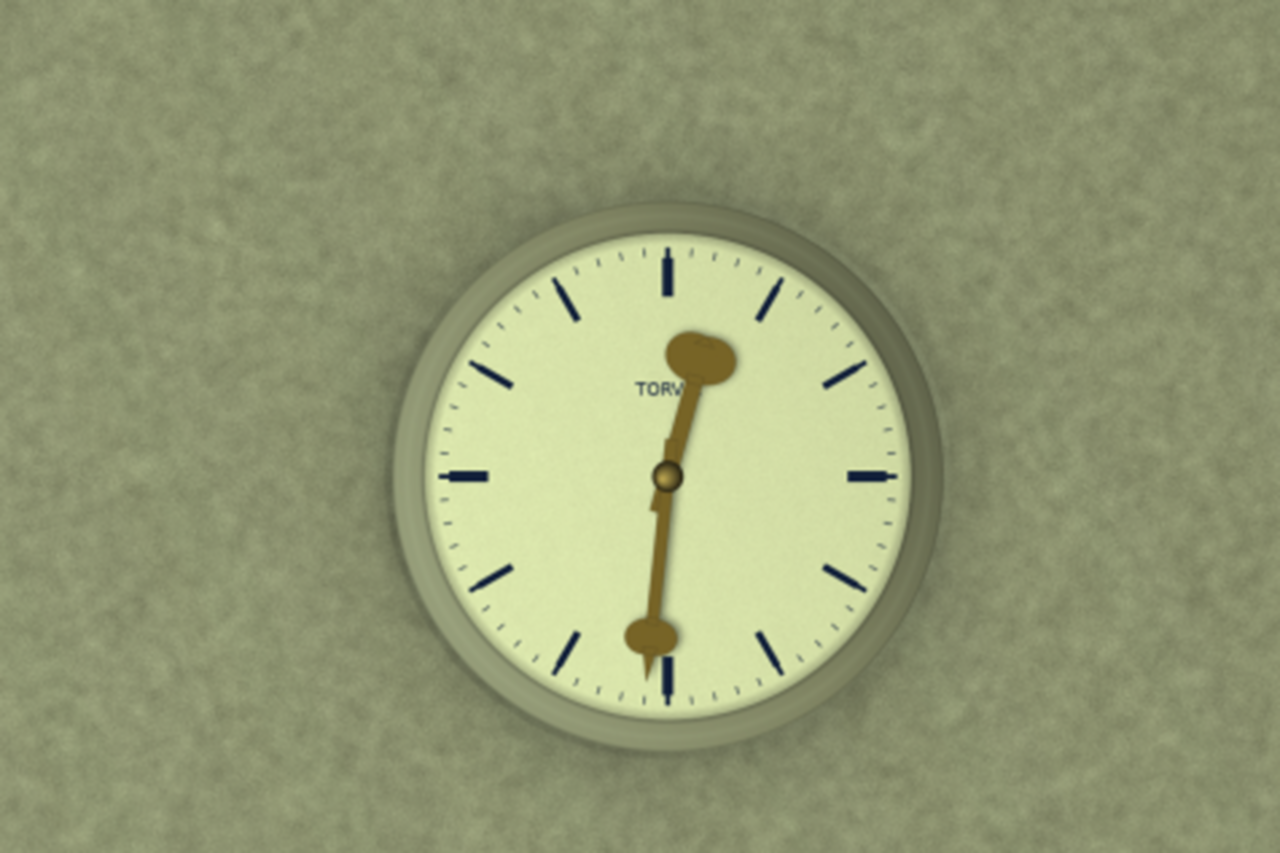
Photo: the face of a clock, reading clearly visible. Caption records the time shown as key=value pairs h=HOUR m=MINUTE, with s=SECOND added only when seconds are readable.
h=12 m=31
